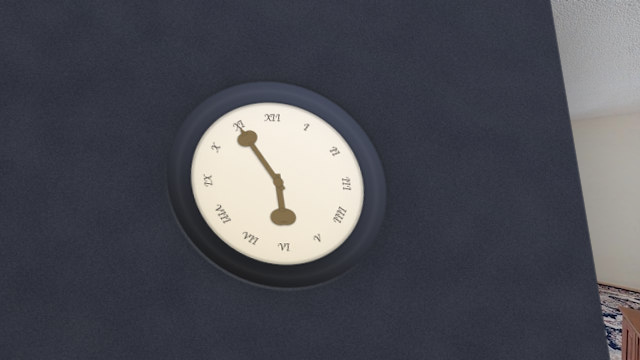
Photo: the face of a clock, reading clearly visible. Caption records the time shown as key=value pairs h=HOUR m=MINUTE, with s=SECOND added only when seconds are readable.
h=5 m=55
